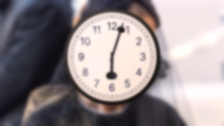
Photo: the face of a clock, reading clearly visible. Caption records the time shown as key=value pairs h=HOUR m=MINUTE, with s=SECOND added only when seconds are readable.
h=6 m=3
